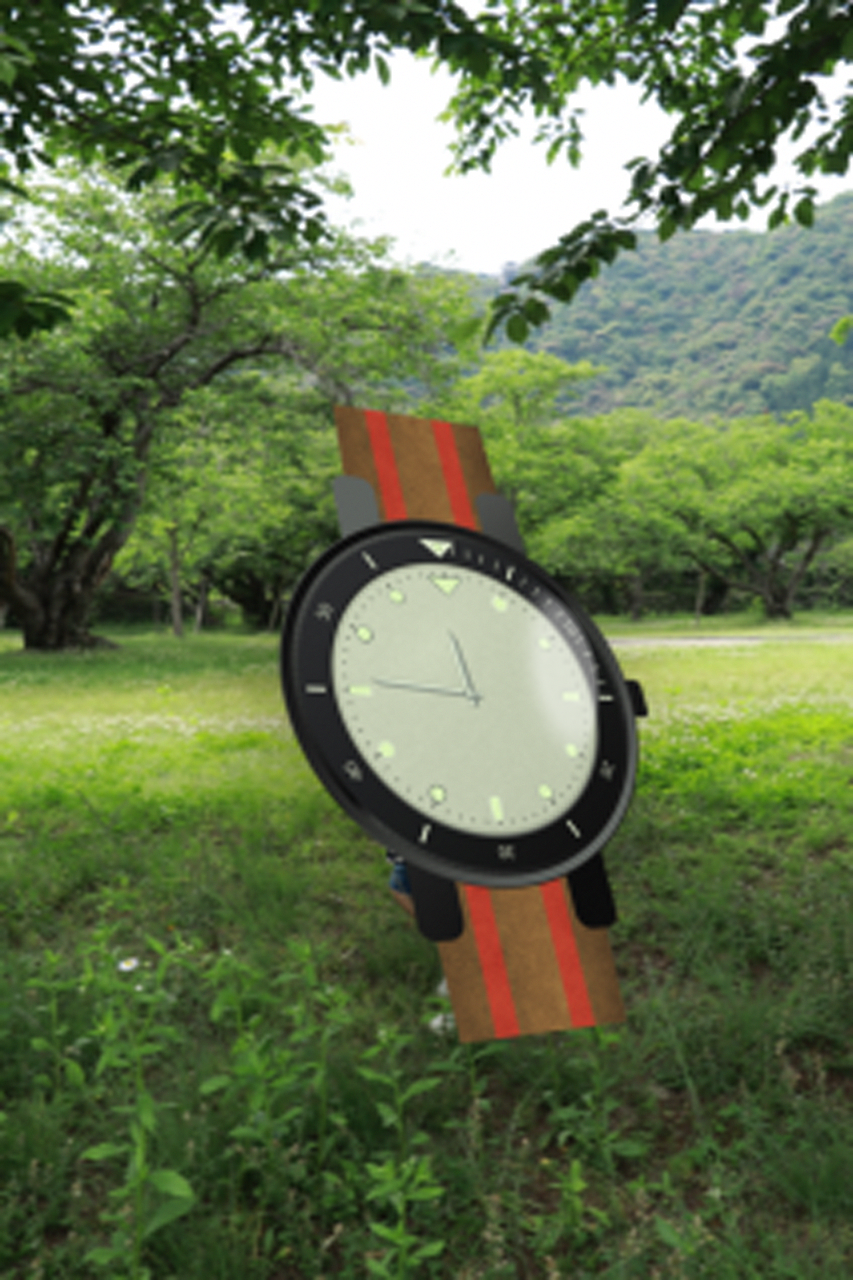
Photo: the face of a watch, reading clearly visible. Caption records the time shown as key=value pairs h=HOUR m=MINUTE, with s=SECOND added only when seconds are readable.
h=11 m=46
